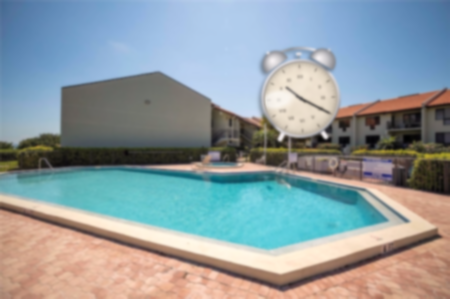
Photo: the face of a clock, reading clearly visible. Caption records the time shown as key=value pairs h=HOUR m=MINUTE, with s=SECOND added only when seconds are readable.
h=10 m=20
